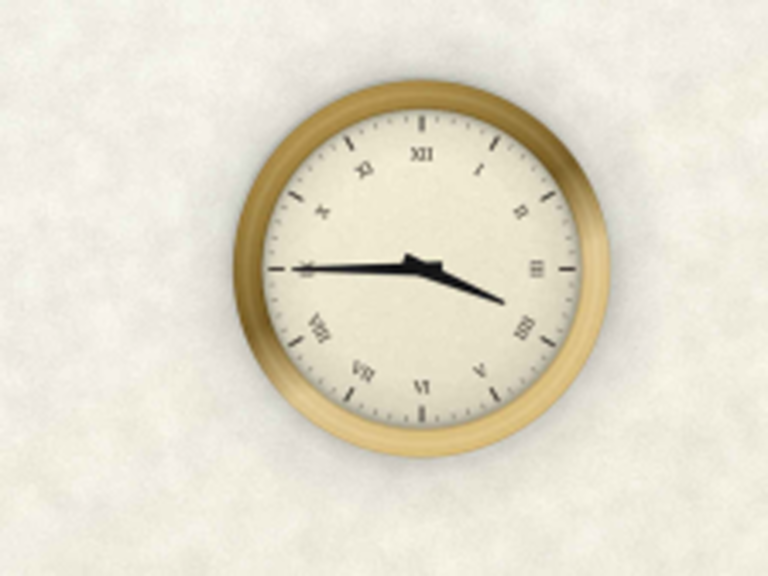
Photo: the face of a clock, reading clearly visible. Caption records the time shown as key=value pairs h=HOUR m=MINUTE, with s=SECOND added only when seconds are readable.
h=3 m=45
